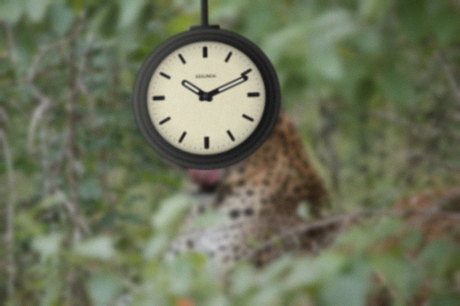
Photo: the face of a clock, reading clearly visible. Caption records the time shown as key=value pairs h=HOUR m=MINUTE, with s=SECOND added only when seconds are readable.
h=10 m=11
